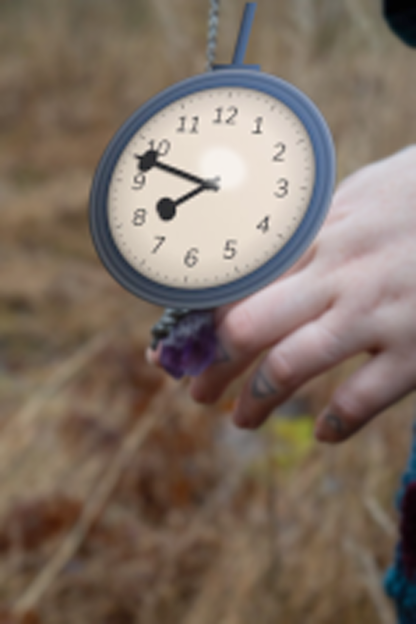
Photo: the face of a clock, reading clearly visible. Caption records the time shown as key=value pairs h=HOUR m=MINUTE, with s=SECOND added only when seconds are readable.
h=7 m=48
